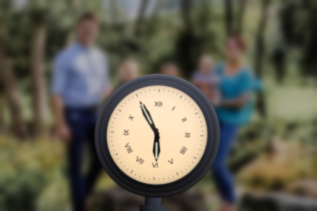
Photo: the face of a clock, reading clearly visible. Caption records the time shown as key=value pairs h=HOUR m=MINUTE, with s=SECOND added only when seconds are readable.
h=5 m=55
